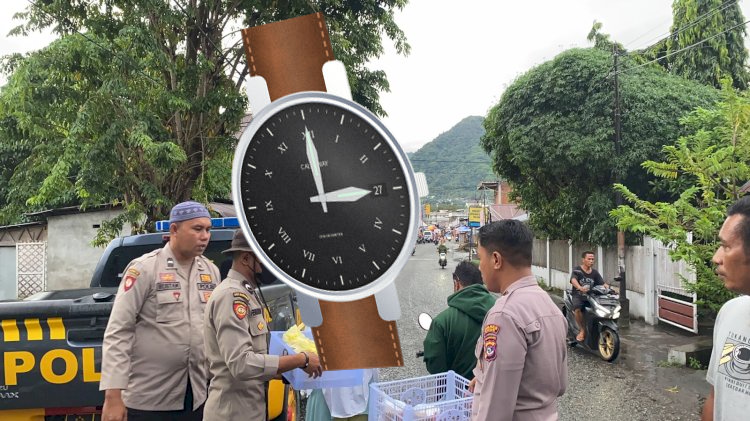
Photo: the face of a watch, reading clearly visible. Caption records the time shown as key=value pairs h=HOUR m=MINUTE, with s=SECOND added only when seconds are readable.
h=3 m=0
